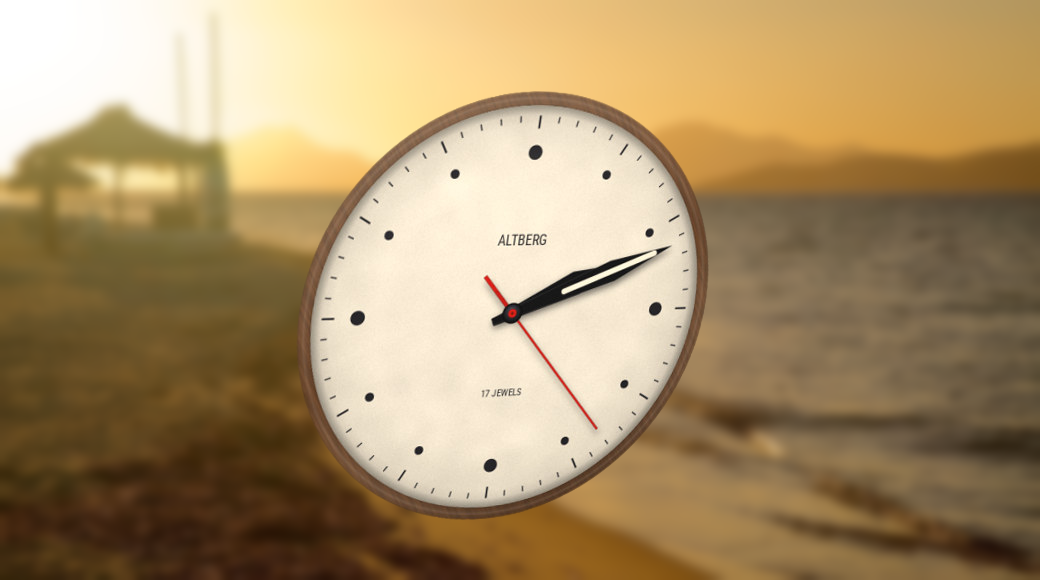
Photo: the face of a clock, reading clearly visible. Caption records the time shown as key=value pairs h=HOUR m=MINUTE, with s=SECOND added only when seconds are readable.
h=2 m=11 s=23
